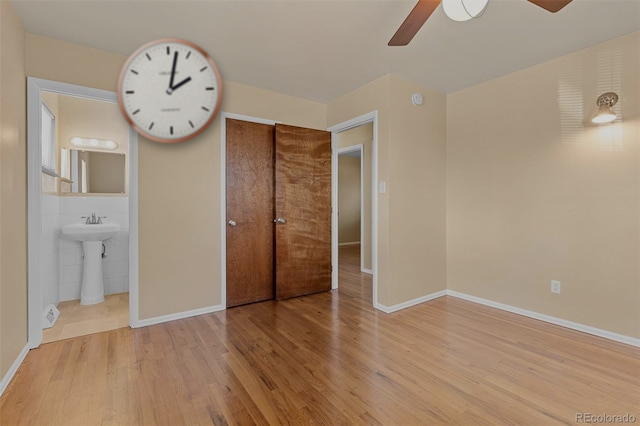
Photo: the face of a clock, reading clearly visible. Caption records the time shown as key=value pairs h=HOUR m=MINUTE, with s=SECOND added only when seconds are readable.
h=2 m=2
